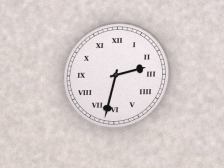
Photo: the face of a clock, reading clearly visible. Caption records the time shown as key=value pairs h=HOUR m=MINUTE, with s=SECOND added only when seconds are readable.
h=2 m=32
